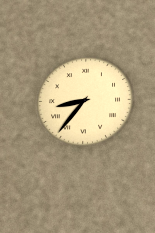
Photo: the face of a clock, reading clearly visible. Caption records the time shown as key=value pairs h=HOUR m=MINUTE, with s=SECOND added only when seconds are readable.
h=8 m=36
